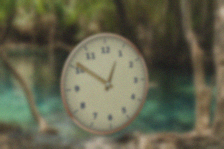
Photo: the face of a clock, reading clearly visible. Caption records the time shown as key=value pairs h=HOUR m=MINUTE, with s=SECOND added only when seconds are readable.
h=12 m=51
